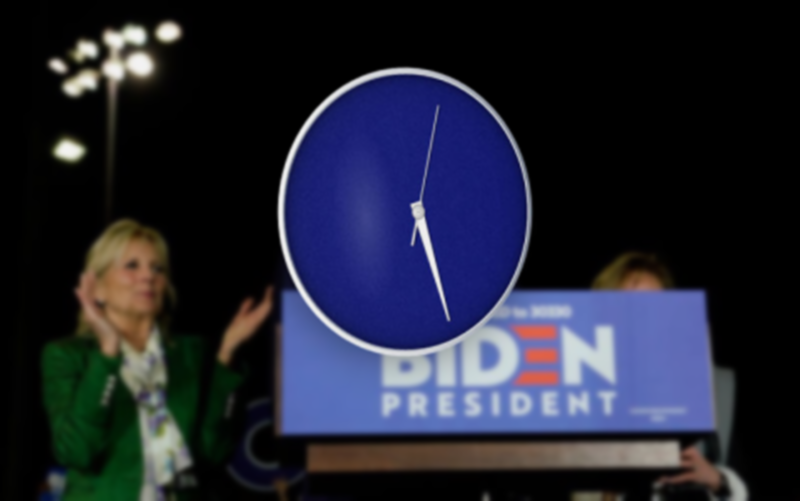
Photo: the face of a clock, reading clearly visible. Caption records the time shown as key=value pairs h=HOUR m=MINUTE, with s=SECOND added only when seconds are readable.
h=5 m=27 s=2
